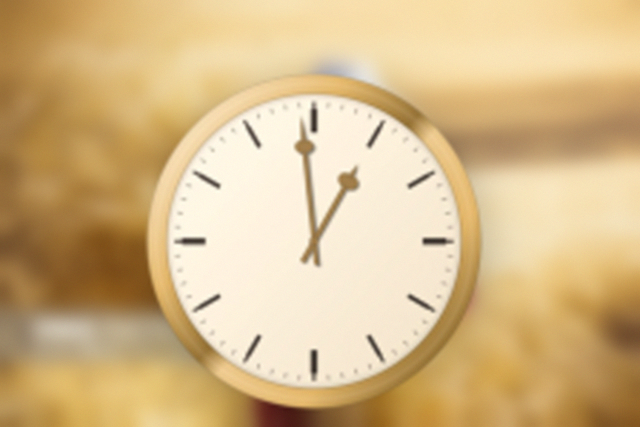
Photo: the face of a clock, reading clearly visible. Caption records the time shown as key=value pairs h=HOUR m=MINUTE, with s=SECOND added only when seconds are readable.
h=12 m=59
